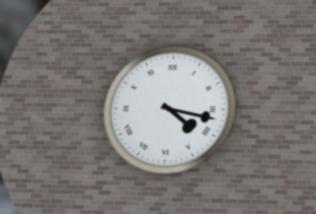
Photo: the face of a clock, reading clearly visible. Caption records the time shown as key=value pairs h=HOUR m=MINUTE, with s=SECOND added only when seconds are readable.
h=4 m=17
